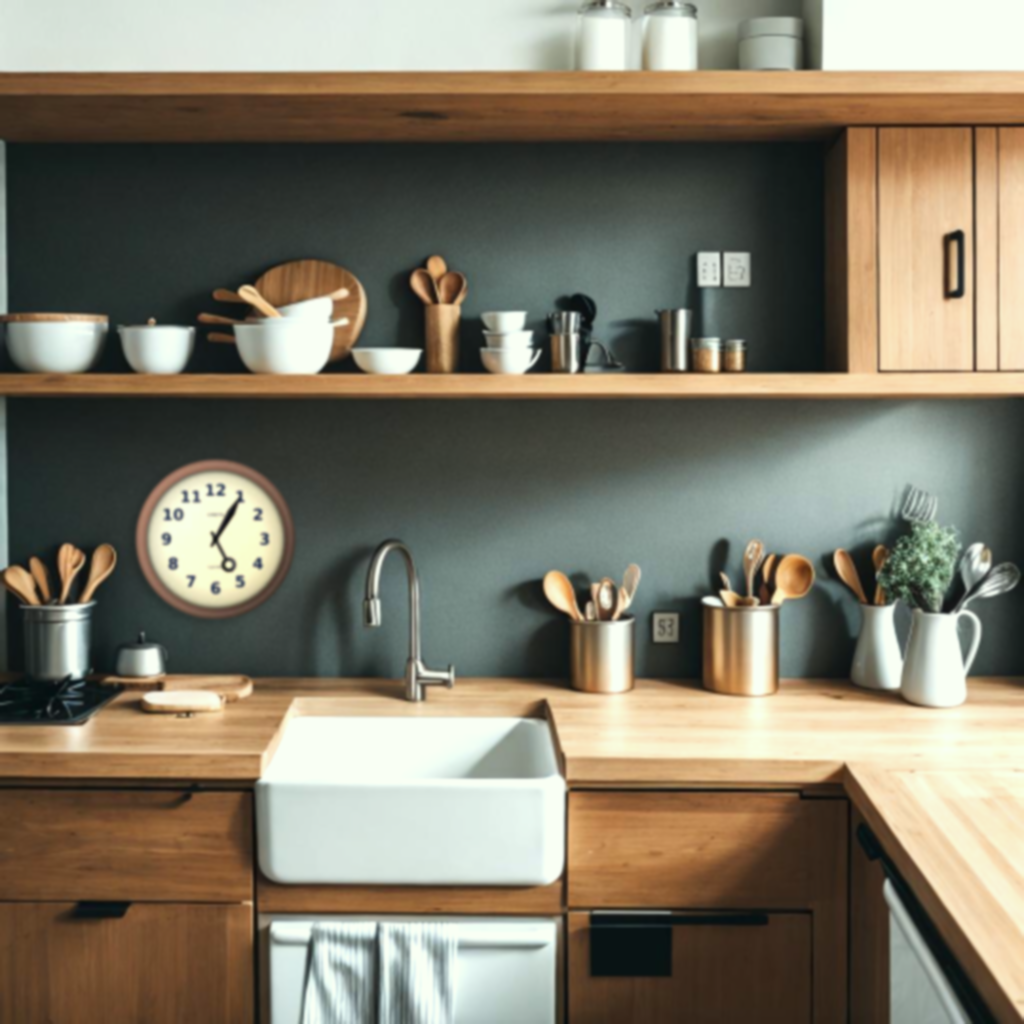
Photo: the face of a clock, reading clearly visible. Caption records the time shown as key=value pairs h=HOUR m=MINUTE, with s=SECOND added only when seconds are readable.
h=5 m=5
